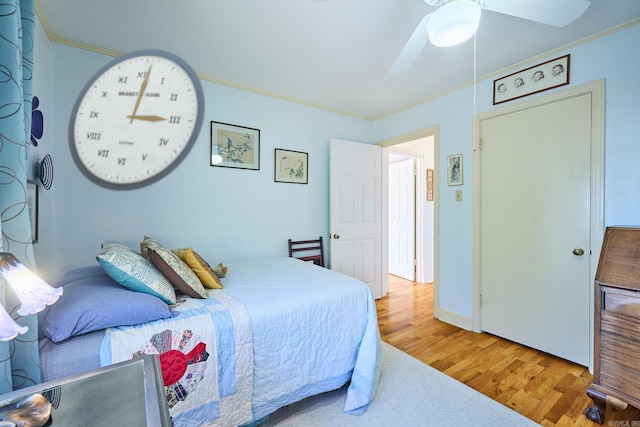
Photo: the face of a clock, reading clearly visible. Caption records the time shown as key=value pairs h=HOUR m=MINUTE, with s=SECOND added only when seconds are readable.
h=3 m=1
